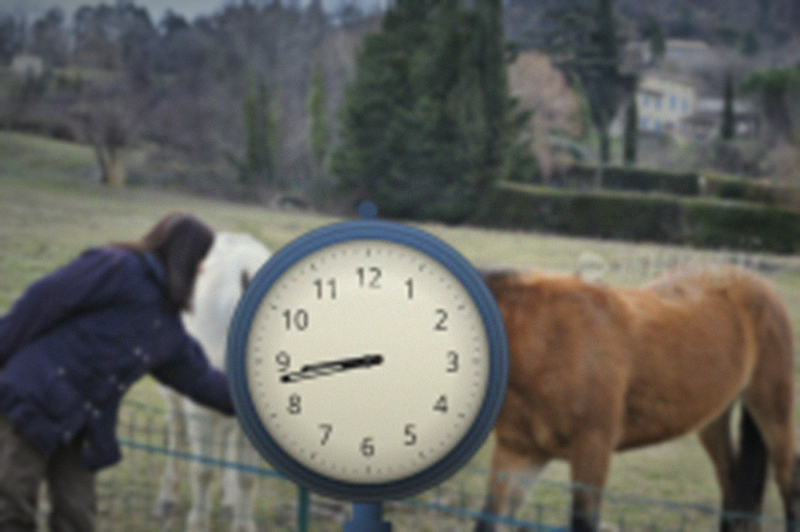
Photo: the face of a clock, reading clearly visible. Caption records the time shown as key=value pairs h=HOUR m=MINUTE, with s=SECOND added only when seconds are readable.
h=8 m=43
